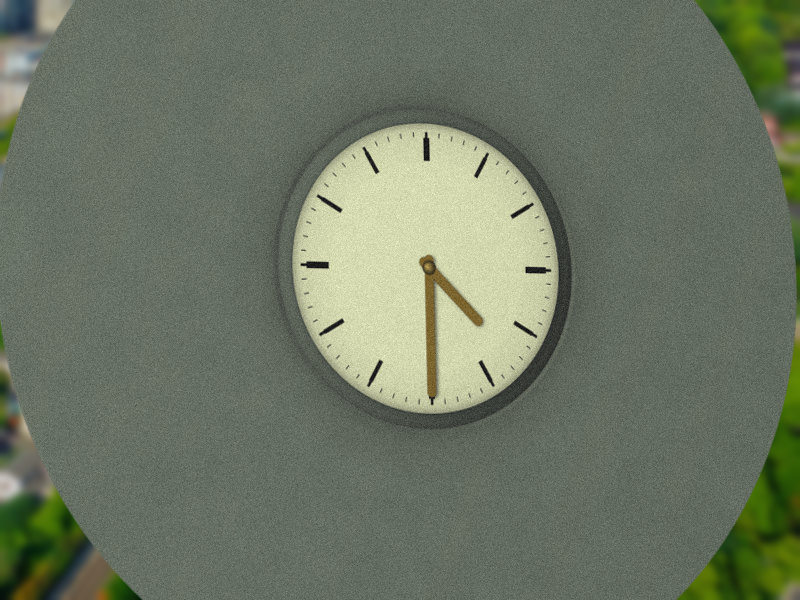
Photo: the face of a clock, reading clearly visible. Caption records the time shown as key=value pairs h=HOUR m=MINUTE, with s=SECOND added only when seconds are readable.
h=4 m=30
